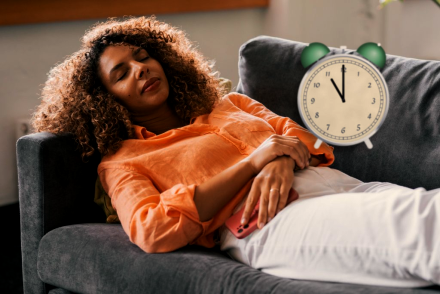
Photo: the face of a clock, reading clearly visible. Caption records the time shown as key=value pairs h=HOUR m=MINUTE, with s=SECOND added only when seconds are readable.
h=11 m=0
